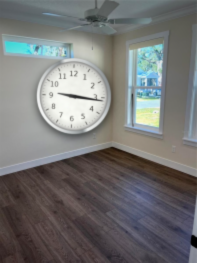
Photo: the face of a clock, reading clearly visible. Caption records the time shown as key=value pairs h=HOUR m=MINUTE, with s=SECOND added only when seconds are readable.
h=9 m=16
